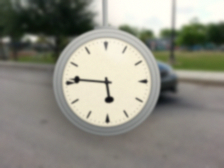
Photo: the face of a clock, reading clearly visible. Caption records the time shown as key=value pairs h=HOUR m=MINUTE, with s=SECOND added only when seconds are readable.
h=5 m=46
